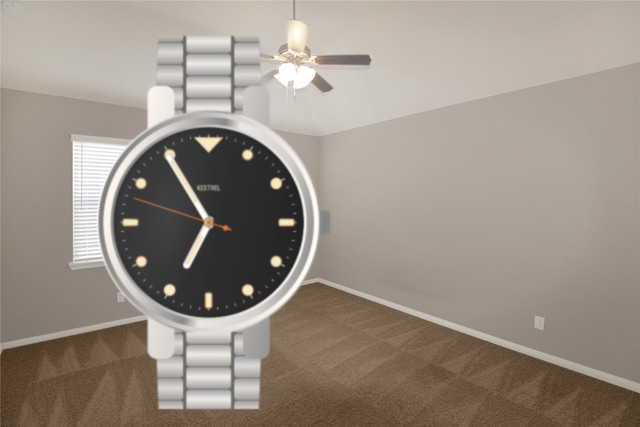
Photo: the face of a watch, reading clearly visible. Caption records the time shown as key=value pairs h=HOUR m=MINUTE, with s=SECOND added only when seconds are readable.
h=6 m=54 s=48
